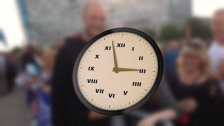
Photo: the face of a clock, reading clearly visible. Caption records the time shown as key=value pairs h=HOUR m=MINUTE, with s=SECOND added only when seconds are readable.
h=2 m=57
